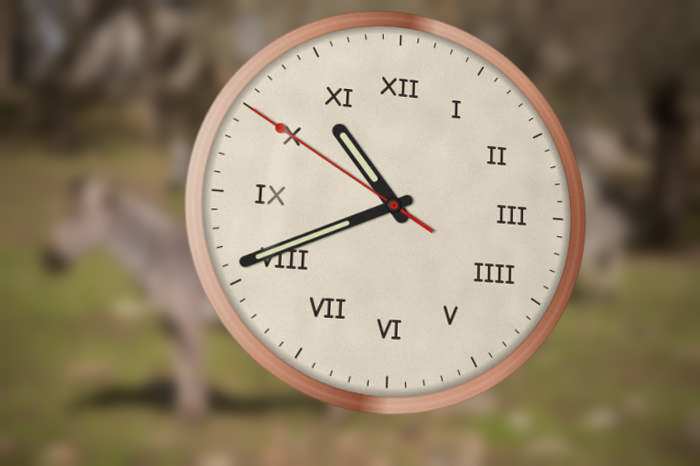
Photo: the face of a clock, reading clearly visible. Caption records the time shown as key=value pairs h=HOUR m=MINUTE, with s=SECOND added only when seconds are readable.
h=10 m=40 s=50
